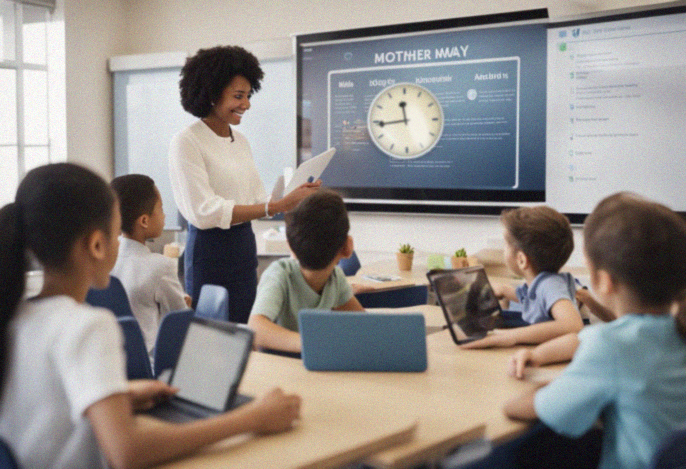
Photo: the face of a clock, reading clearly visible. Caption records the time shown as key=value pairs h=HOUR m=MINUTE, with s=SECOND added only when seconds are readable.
h=11 m=44
